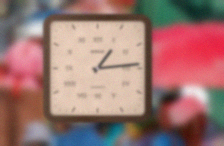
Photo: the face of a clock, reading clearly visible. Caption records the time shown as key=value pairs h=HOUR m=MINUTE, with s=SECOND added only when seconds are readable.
h=1 m=14
